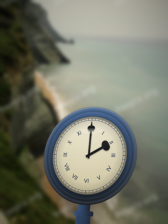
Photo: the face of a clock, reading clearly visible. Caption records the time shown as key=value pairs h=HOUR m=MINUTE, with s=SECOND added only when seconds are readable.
h=2 m=0
